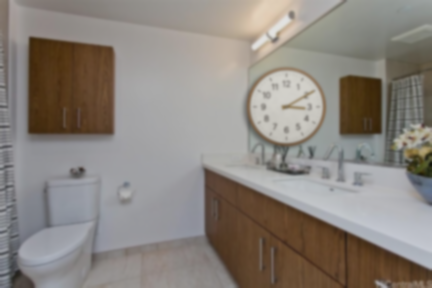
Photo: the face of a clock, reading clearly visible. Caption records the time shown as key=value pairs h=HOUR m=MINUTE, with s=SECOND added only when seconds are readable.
h=3 m=10
